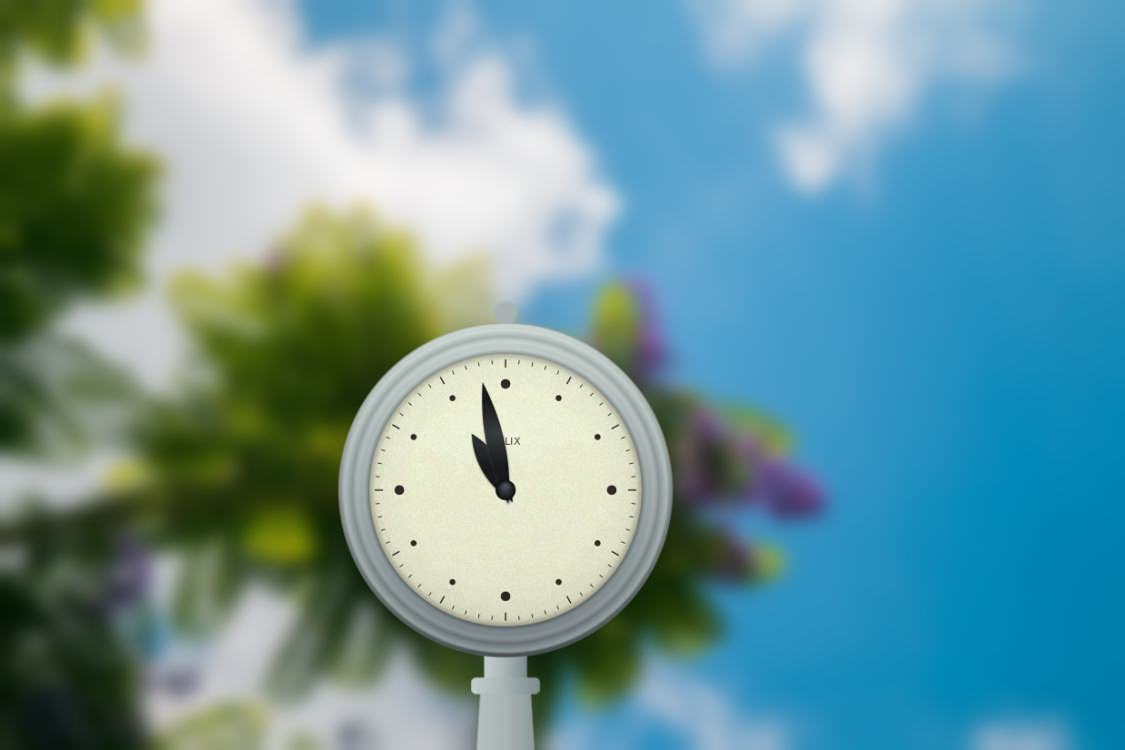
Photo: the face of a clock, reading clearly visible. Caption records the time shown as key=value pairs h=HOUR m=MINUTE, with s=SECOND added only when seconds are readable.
h=10 m=58
